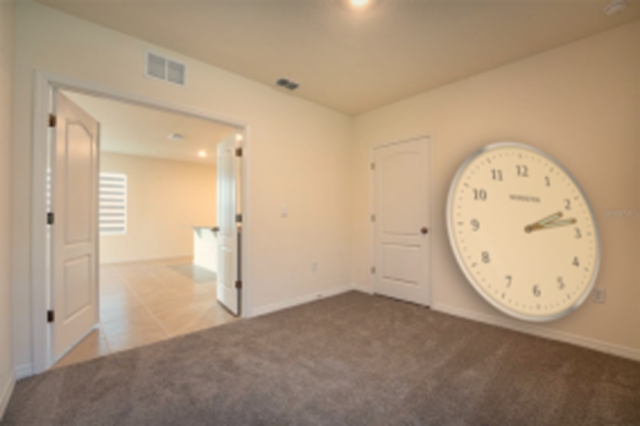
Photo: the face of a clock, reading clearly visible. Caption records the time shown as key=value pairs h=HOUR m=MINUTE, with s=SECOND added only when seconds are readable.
h=2 m=13
